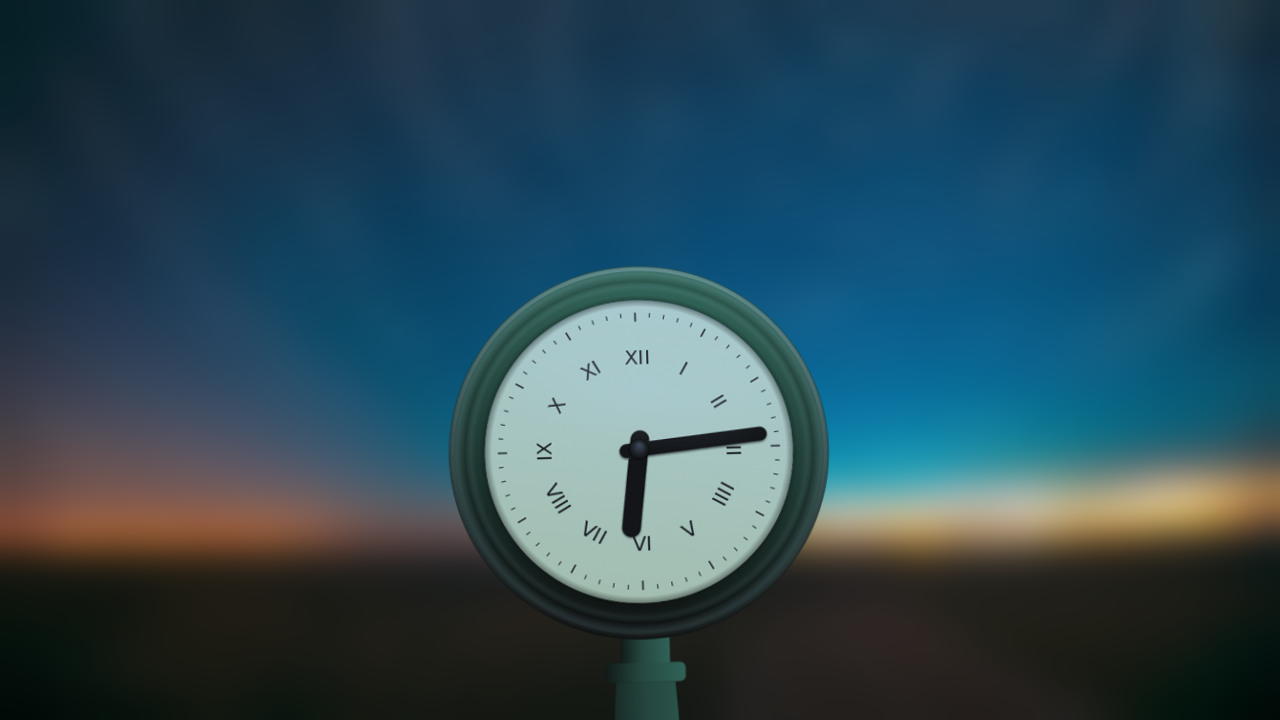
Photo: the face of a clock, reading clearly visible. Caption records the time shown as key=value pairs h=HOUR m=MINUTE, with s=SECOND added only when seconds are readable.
h=6 m=14
